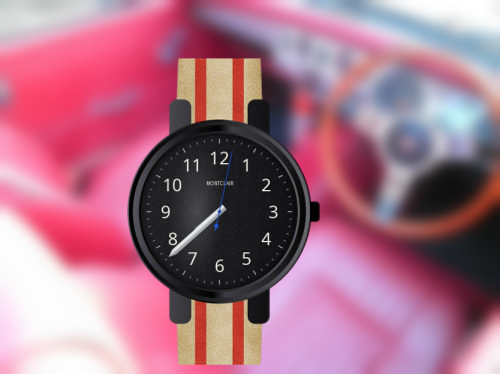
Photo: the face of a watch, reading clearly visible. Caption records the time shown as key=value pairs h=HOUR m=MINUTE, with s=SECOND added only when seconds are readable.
h=7 m=38 s=2
